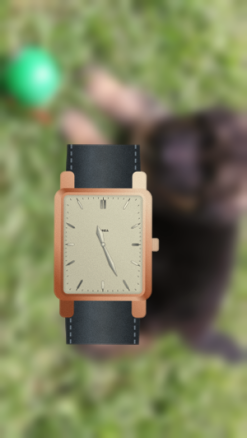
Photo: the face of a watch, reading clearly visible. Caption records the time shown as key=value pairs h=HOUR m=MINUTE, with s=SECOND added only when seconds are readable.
h=11 m=26
